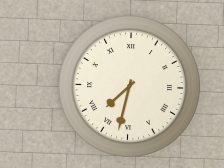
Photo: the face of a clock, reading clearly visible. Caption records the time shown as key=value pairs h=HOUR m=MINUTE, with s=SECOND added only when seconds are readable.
h=7 m=32
